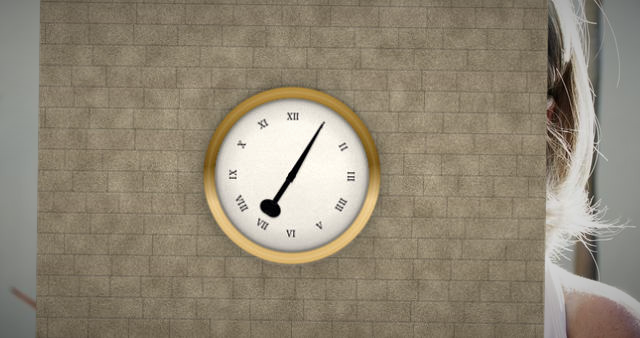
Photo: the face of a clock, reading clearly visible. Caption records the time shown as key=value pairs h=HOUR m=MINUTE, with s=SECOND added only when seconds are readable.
h=7 m=5
